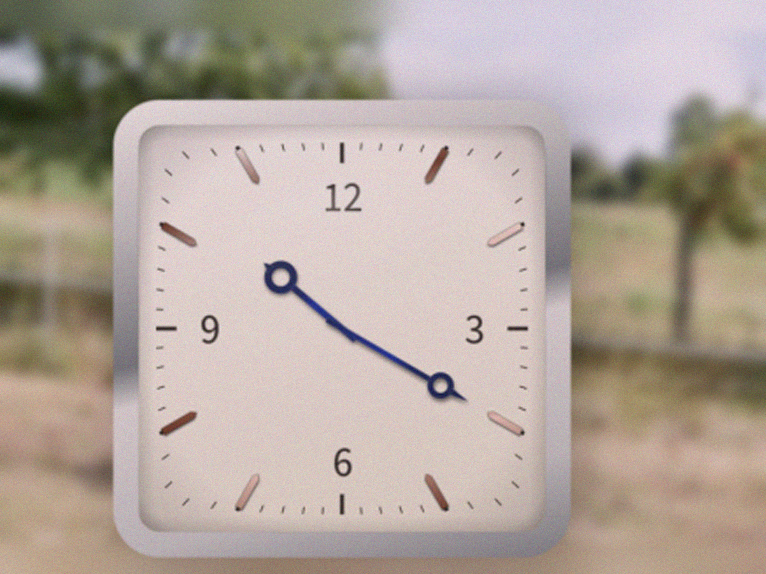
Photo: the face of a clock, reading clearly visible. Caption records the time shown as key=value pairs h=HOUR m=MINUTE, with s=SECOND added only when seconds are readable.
h=10 m=20
